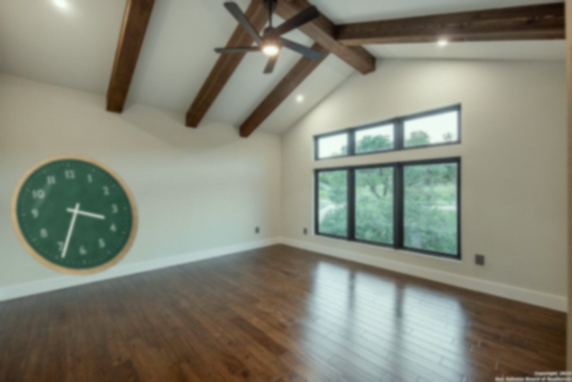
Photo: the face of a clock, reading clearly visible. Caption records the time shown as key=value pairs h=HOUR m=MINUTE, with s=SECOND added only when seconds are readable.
h=3 m=34
